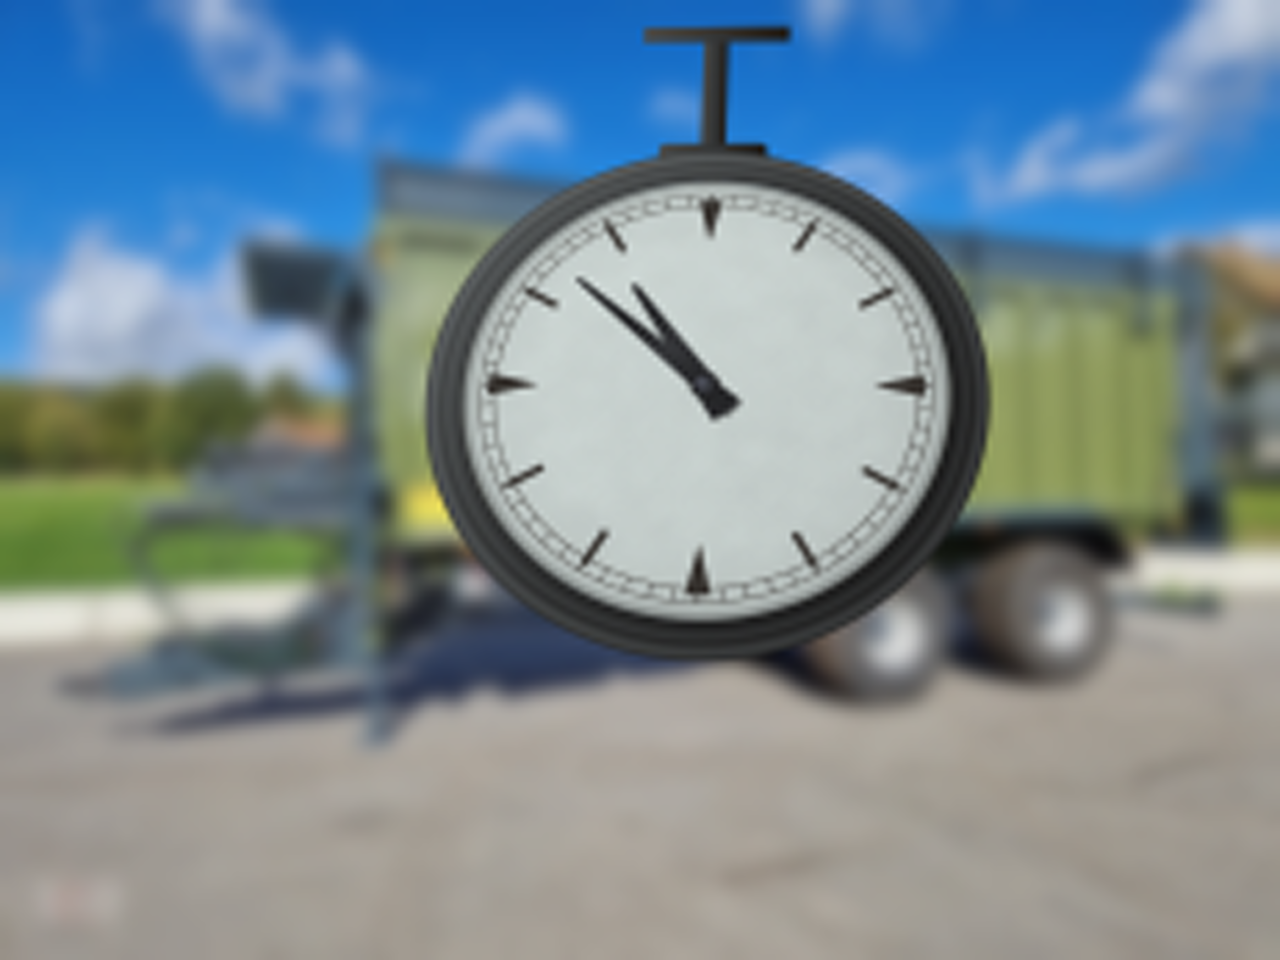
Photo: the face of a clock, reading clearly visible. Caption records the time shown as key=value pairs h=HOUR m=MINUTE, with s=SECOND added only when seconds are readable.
h=10 m=52
